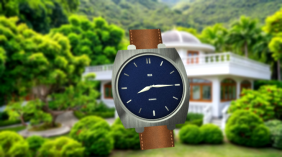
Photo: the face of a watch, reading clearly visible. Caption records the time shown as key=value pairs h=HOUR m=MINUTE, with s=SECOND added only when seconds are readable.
h=8 m=15
